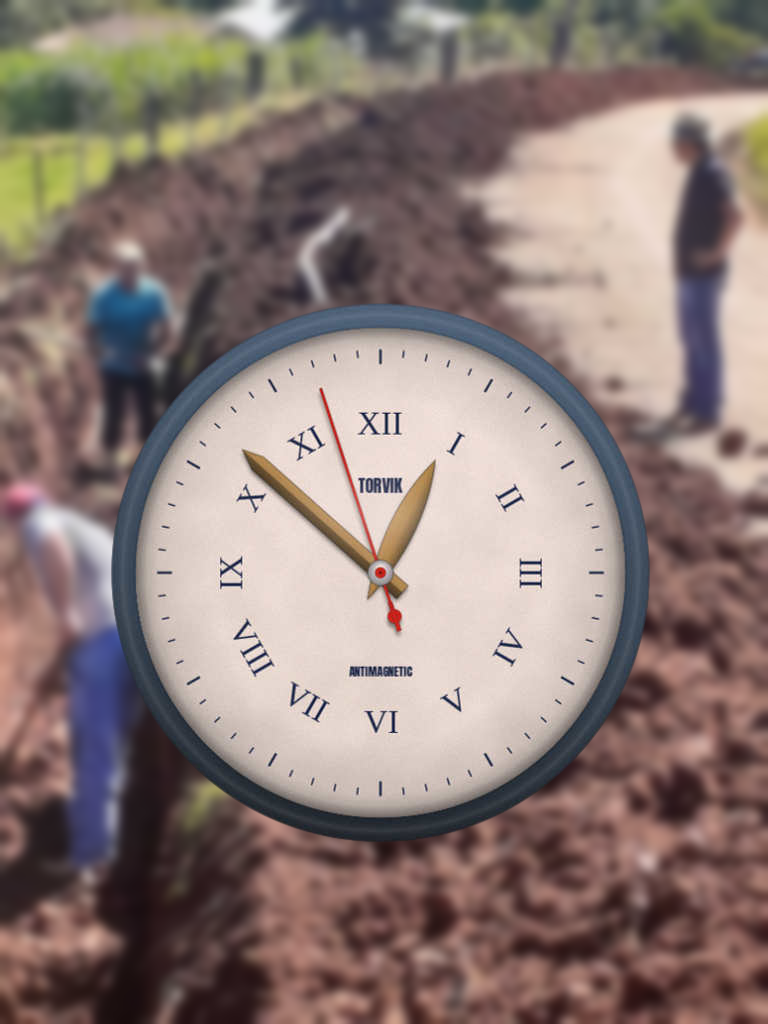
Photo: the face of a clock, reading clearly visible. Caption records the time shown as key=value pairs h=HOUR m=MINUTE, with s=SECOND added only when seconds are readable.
h=12 m=51 s=57
